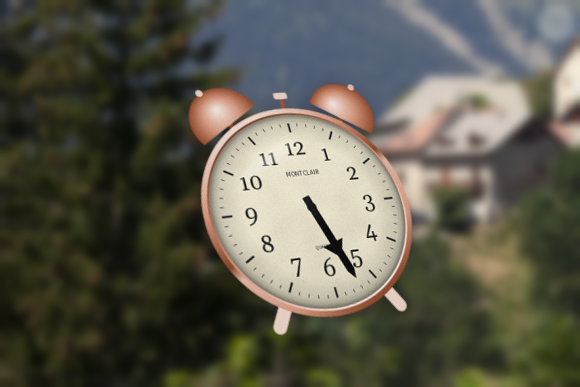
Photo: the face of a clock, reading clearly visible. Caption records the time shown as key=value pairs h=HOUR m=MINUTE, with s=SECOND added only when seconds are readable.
h=5 m=27
